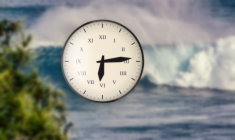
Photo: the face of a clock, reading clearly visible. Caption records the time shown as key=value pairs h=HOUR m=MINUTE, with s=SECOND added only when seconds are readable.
h=6 m=14
